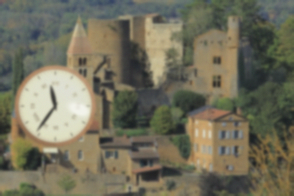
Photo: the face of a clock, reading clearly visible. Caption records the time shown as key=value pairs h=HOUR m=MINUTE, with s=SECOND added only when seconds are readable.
h=11 m=36
